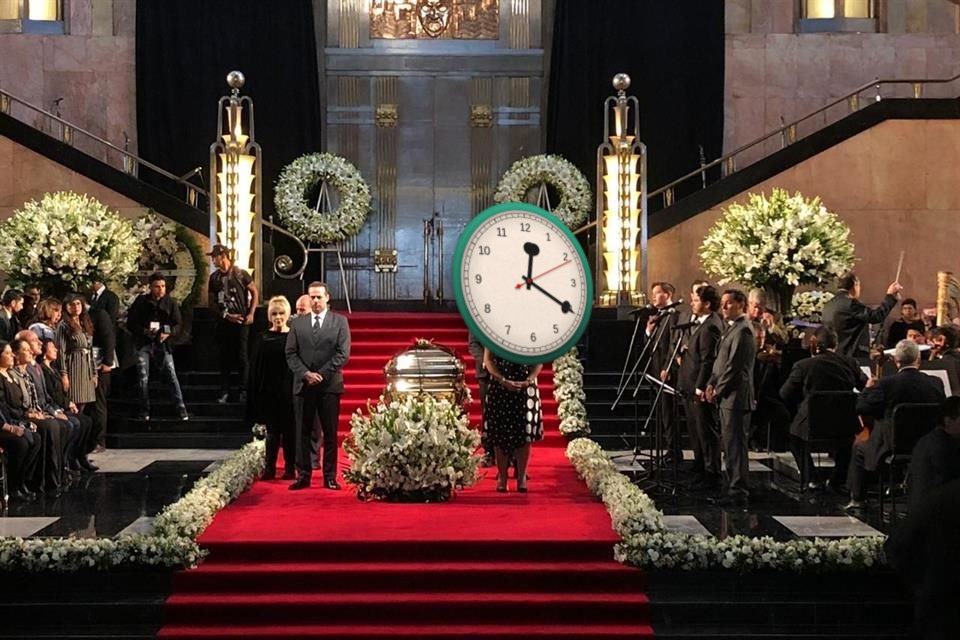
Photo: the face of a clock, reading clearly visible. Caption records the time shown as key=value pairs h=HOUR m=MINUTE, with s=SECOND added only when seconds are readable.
h=12 m=20 s=11
